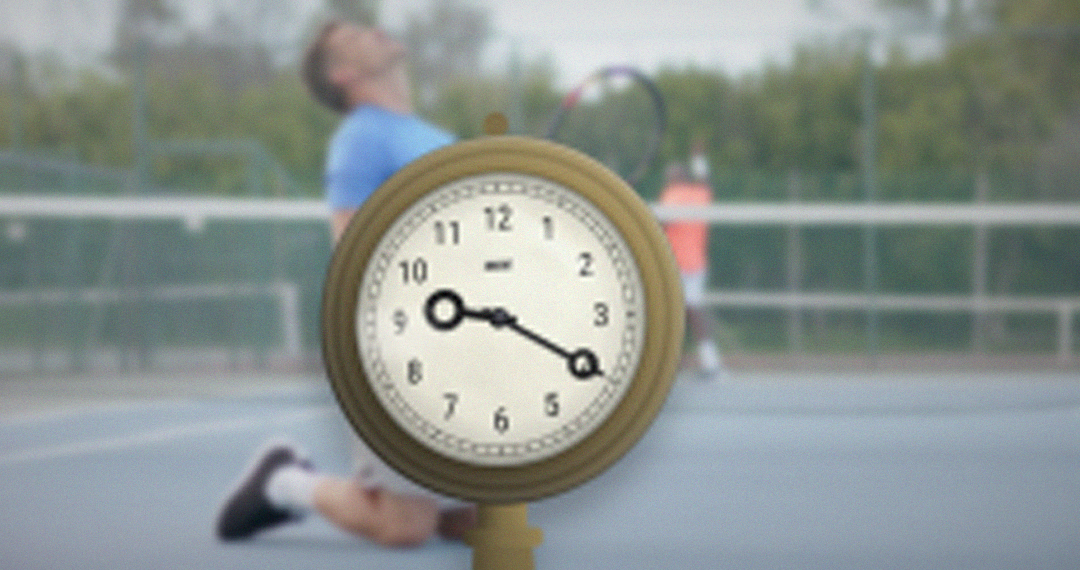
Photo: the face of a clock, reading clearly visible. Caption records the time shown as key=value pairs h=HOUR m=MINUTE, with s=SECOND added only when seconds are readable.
h=9 m=20
